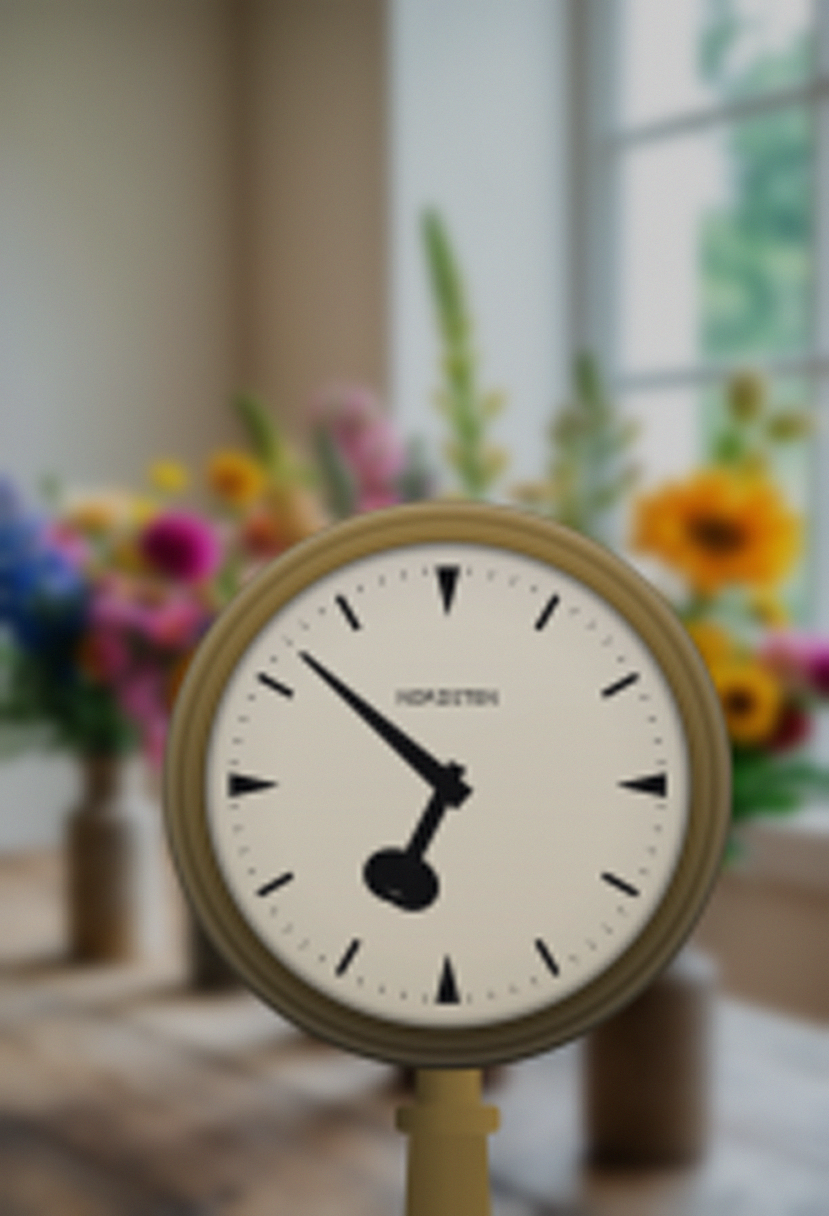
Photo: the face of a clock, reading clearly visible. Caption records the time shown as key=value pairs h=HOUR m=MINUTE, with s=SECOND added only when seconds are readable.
h=6 m=52
